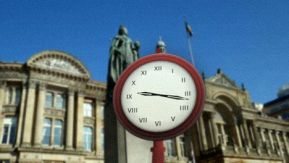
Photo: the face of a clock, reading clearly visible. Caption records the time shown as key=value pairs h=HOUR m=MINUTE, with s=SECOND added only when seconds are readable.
h=9 m=17
